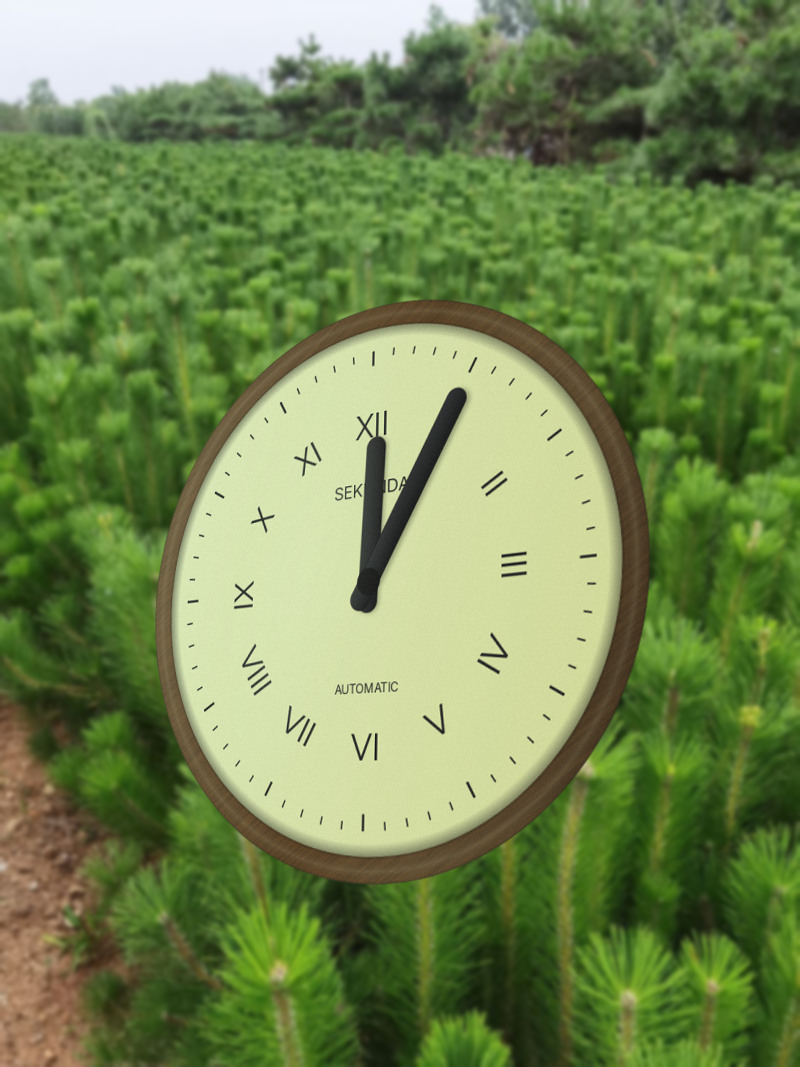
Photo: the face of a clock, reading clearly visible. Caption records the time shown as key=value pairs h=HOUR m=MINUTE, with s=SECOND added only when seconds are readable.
h=12 m=5
